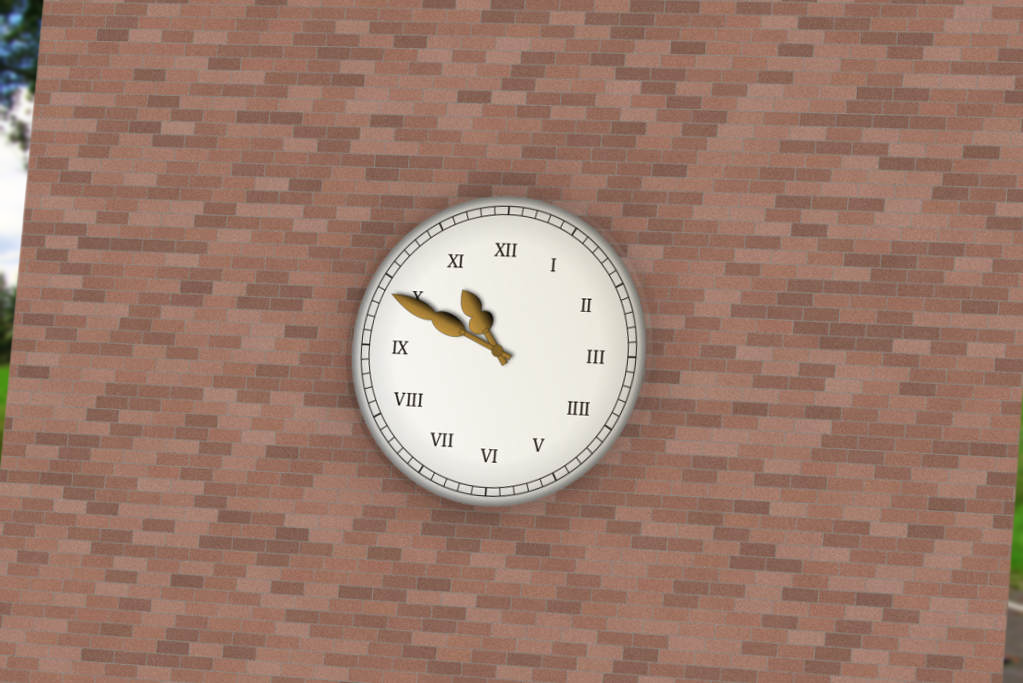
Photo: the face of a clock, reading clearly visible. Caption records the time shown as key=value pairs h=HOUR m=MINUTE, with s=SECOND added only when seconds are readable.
h=10 m=49
